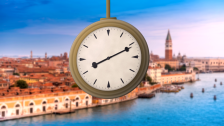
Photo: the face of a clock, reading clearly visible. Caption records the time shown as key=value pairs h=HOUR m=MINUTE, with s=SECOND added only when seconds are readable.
h=8 m=11
